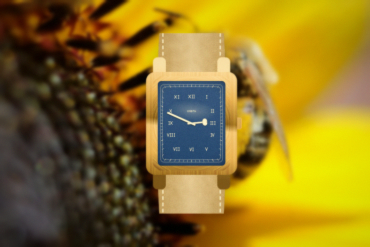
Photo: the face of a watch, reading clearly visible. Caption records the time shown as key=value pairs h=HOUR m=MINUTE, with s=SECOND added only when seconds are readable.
h=2 m=49
